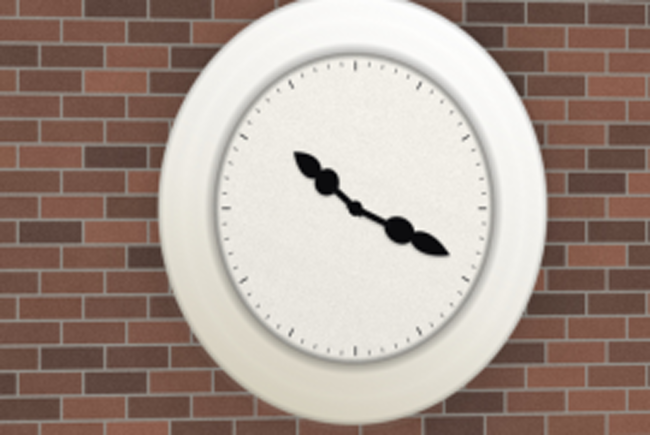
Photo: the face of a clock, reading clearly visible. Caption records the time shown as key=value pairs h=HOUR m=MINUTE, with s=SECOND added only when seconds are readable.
h=10 m=19
